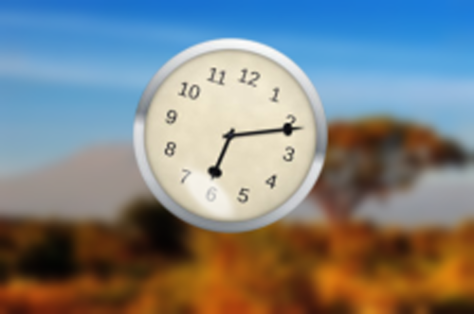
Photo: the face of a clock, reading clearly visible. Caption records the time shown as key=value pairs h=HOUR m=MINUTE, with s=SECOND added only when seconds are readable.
h=6 m=11
